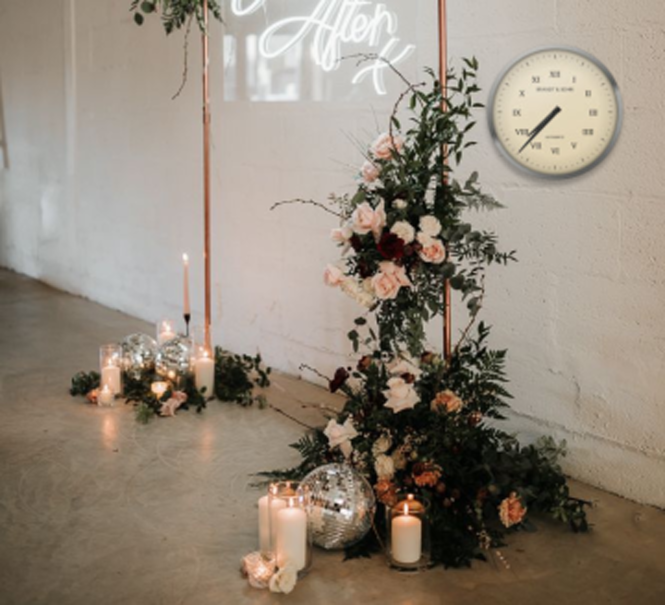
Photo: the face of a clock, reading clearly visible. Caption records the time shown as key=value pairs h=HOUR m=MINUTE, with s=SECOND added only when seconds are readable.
h=7 m=37
